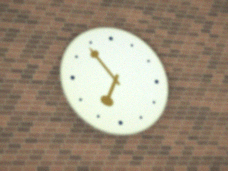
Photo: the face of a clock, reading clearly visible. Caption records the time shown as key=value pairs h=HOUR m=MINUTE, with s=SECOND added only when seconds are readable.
h=6 m=54
